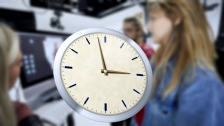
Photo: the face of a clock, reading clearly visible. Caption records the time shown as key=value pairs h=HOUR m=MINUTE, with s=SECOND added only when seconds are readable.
h=2 m=58
